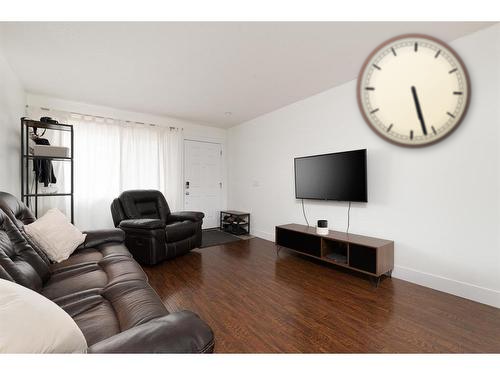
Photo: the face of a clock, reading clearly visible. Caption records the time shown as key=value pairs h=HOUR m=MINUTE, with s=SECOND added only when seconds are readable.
h=5 m=27
